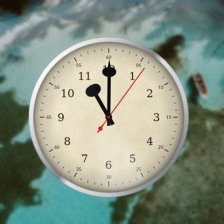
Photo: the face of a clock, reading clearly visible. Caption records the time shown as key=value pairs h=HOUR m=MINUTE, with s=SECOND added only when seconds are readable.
h=11 m=0 s=6
